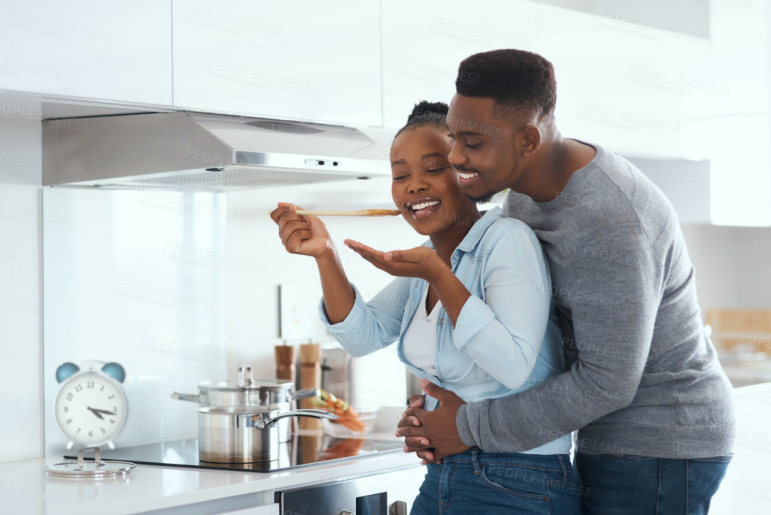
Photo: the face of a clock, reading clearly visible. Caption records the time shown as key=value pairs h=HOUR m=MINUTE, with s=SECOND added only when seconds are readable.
h=4 m=17
